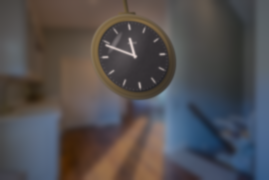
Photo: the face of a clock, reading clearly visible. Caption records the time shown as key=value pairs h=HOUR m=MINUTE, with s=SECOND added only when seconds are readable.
h=11 m=49
